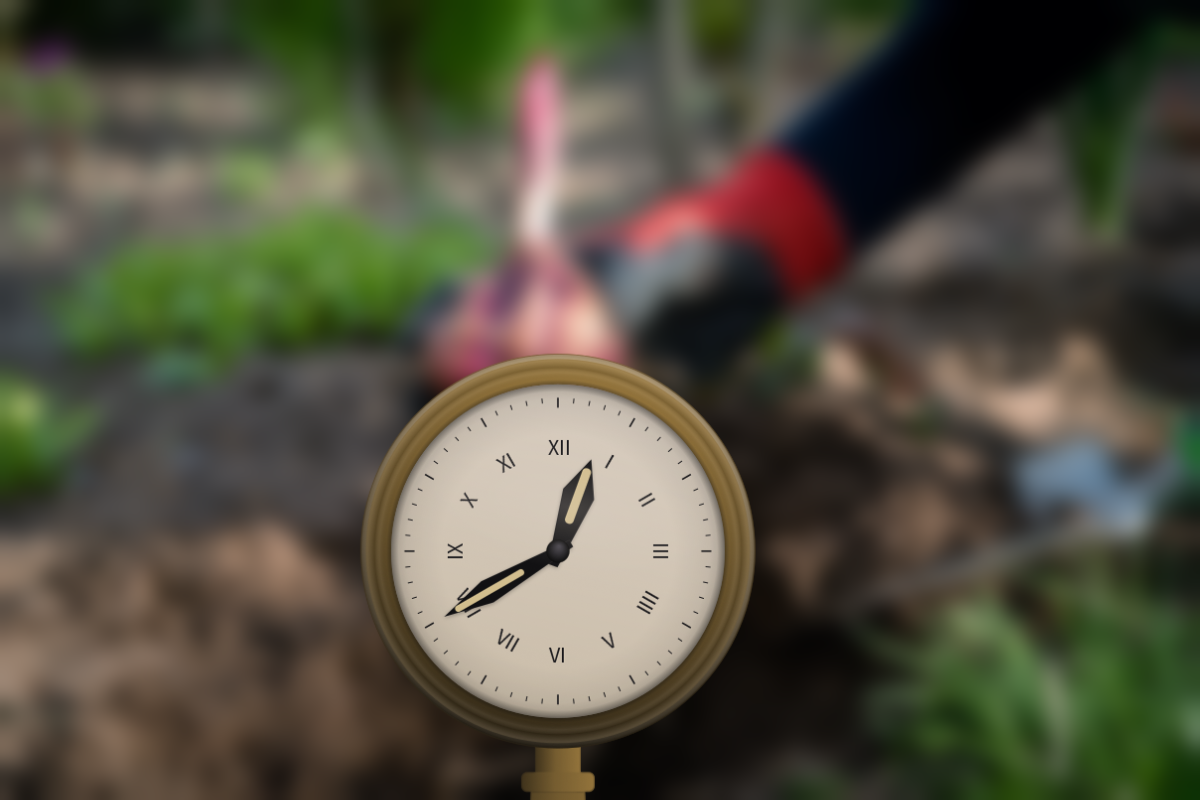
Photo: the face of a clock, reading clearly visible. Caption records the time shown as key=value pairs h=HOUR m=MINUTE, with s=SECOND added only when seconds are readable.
h=12 m=40
